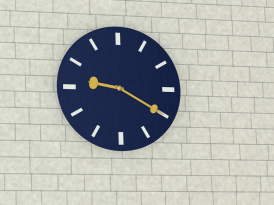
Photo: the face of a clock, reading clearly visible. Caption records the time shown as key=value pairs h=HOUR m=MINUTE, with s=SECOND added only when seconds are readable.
h=9 m=20
